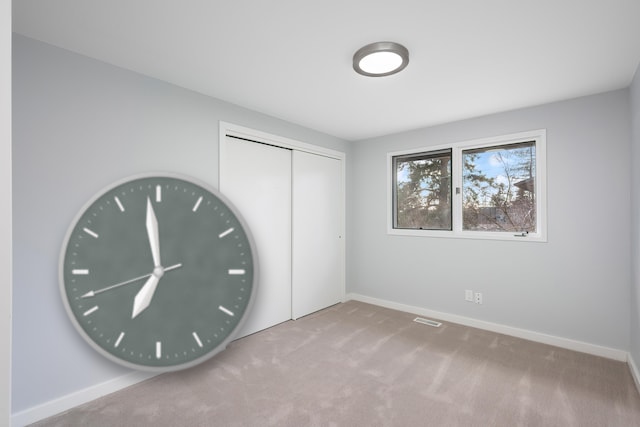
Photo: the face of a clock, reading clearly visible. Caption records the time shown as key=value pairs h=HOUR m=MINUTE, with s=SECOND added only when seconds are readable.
h=6 m=58 s=42
